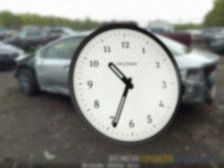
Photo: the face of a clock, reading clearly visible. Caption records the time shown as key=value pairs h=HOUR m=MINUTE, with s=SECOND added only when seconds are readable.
h=10 m=34
